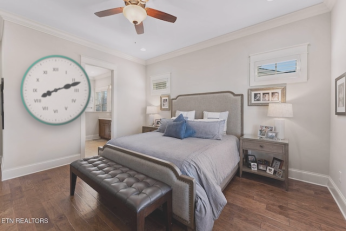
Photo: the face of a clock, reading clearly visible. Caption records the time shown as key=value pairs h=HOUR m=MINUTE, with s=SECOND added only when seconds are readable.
h=8 m=12
